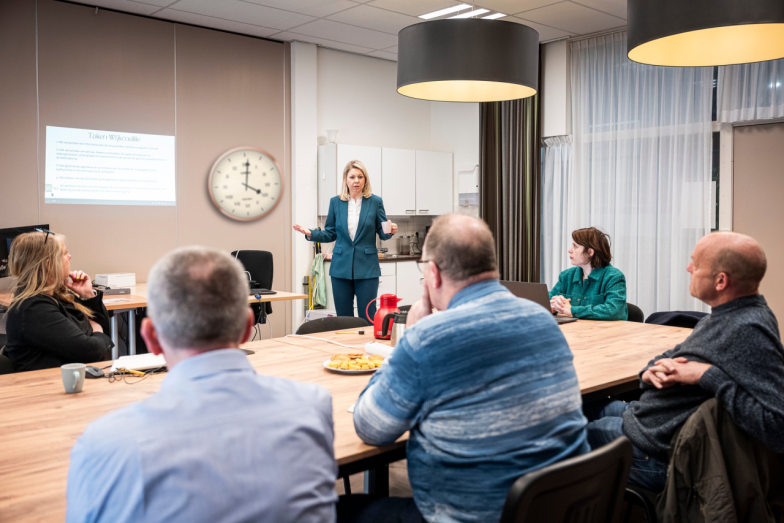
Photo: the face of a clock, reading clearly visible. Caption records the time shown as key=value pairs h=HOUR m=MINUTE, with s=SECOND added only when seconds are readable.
h=4 m=1
